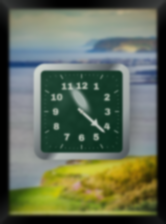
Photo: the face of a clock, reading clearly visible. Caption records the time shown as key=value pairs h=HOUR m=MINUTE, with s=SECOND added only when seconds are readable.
h=4 m=22
